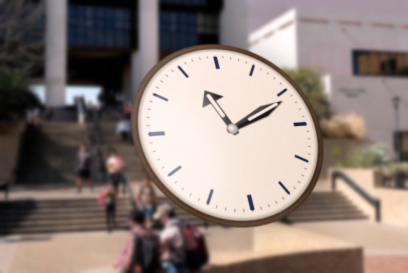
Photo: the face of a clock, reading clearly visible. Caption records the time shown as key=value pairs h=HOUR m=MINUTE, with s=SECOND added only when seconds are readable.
h=11 m=11
